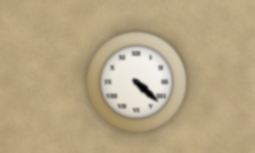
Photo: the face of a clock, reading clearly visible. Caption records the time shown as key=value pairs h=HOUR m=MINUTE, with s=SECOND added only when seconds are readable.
h=4 m=22
